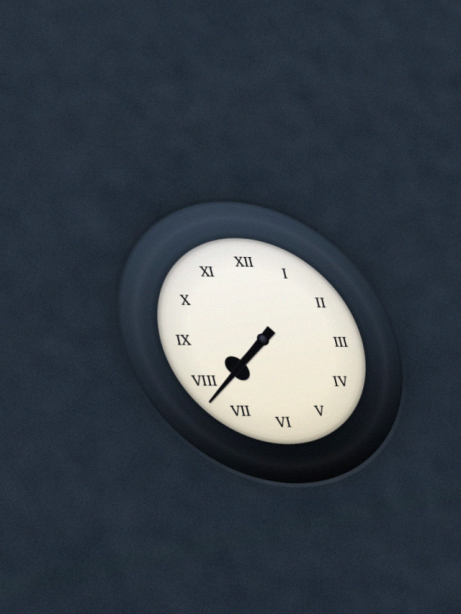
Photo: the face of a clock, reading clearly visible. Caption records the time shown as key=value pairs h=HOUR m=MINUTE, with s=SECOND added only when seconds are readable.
h=7 m=38
